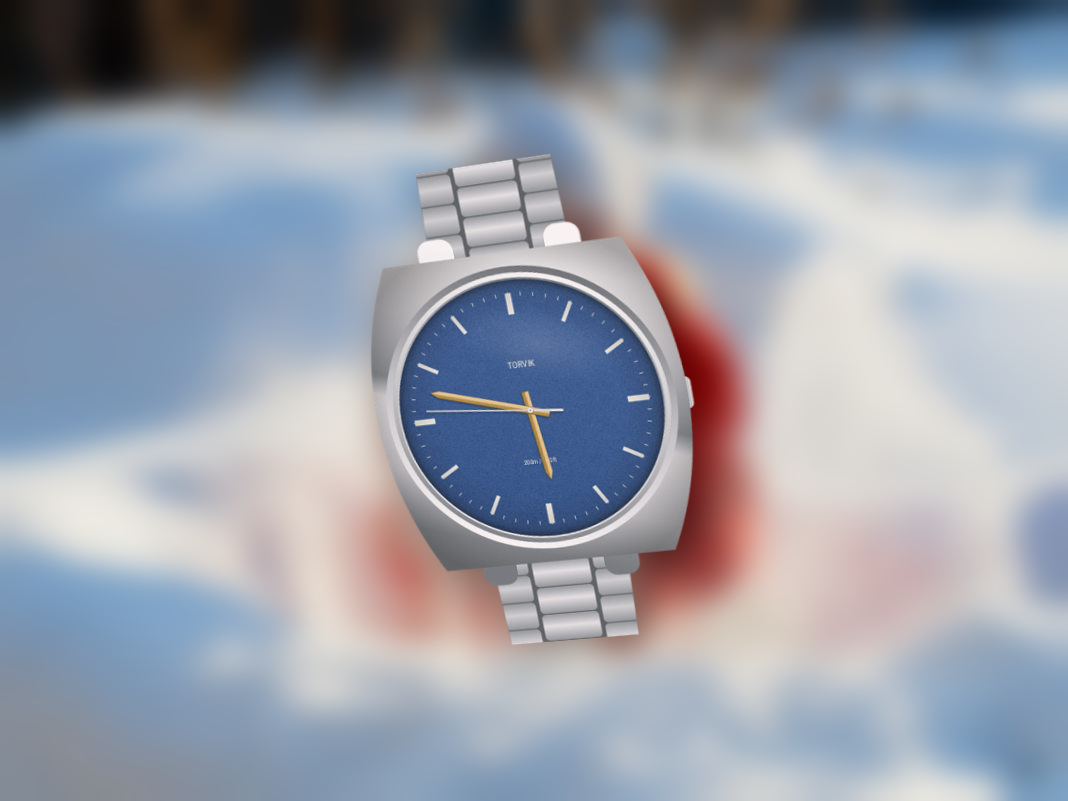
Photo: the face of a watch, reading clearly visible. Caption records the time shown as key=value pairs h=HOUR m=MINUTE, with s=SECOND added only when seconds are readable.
h=5 m=47 s=46
